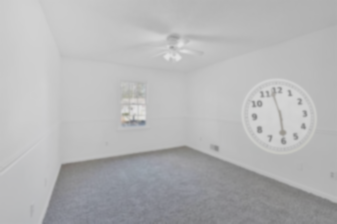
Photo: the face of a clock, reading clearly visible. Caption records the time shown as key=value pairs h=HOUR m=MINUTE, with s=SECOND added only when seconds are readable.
h=5 m=58
